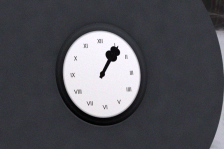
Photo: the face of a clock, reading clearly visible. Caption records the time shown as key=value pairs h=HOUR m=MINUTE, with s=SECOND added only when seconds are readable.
h=1 m=6
